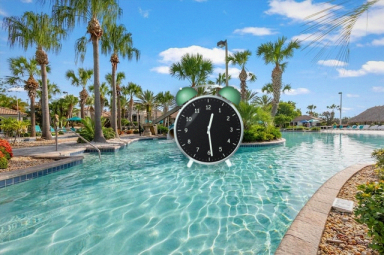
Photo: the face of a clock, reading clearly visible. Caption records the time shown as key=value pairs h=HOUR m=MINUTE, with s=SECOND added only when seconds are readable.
h=12 m=29
